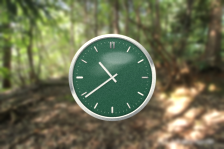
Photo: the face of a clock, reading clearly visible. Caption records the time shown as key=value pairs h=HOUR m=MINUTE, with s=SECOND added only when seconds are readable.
h=10 m=39
